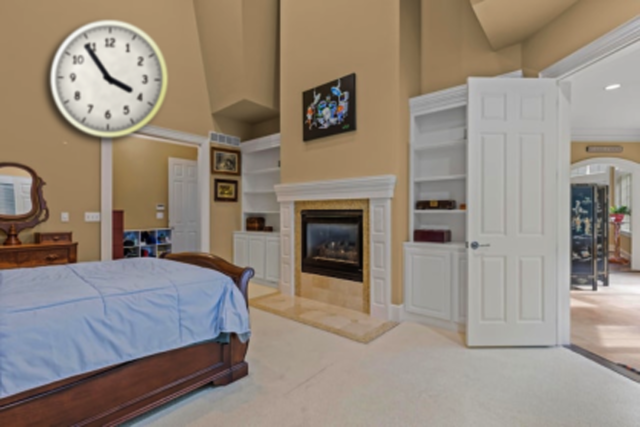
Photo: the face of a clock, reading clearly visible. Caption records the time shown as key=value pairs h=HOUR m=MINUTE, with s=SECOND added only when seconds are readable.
h=3 m=54
